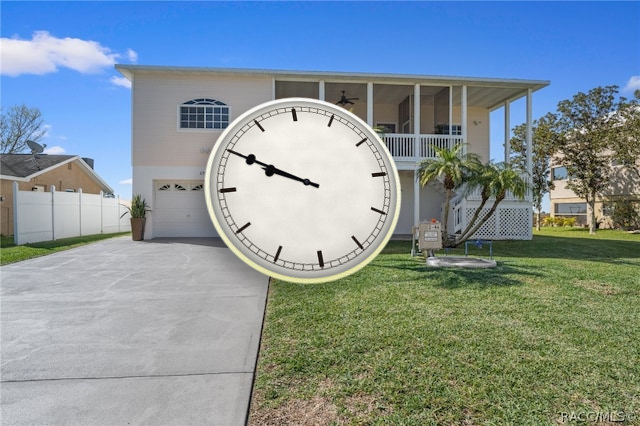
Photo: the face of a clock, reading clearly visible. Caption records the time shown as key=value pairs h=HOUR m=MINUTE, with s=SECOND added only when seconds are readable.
h=9 m=50
